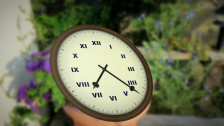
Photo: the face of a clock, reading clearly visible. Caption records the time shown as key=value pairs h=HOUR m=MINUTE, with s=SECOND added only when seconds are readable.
h=7 m=22
